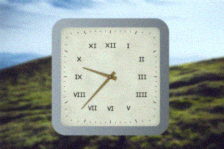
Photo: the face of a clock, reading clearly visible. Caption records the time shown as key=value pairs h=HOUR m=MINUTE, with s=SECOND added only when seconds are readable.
h=9 m=37
